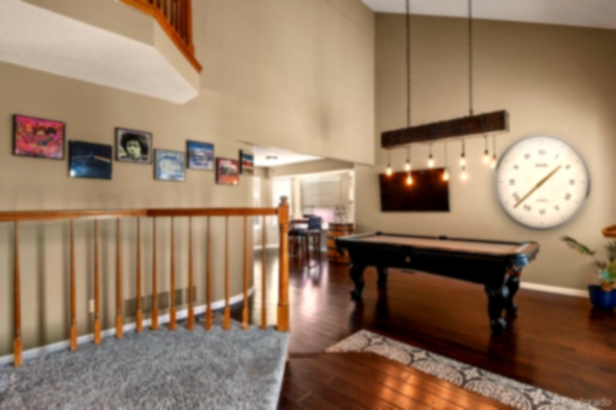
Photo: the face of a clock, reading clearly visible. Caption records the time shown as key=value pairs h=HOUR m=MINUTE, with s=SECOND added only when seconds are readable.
h=1 m=38
